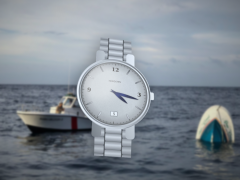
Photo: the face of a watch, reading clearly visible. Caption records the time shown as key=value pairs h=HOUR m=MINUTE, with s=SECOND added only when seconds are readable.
h=4 m=17
